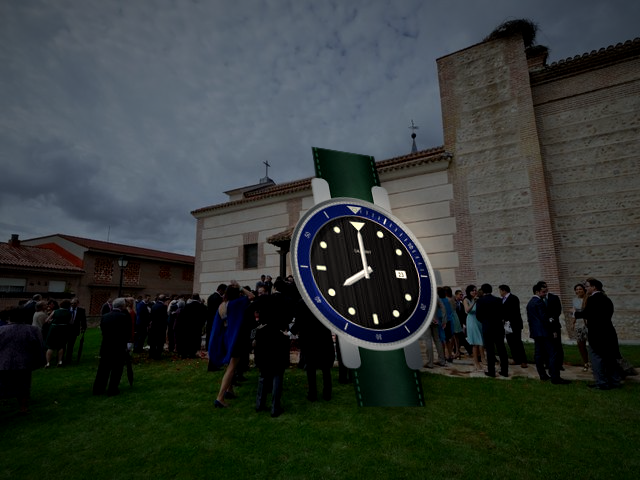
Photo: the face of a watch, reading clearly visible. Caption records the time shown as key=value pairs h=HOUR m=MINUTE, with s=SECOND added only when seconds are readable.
h=8 m=0
